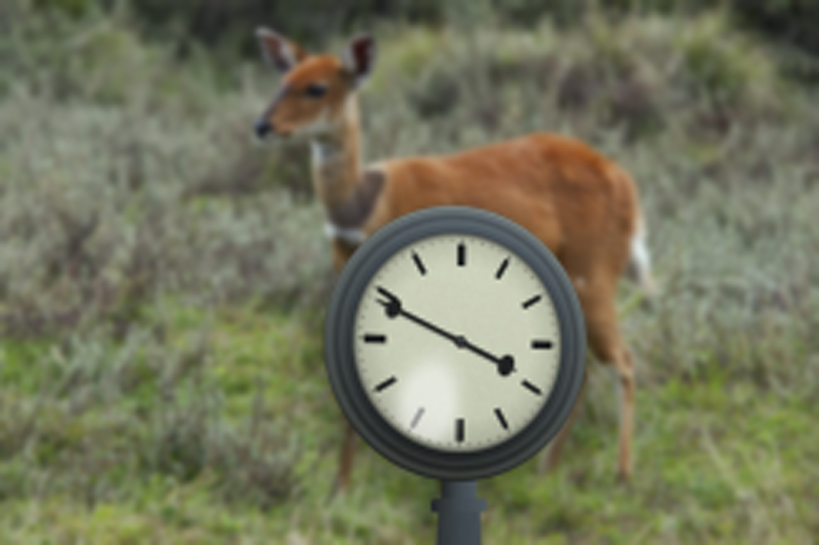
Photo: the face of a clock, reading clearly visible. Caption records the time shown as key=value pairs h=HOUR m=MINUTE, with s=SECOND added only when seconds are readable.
h=3 m=49
